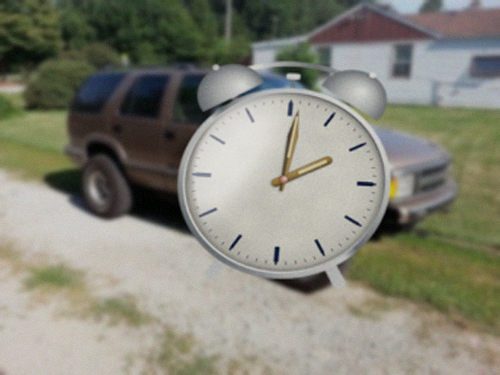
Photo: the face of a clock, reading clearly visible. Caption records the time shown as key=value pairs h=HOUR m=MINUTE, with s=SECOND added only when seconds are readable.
h=2 m=1
